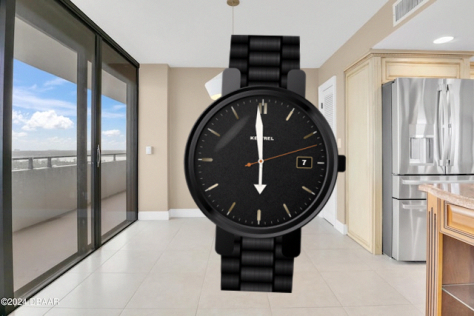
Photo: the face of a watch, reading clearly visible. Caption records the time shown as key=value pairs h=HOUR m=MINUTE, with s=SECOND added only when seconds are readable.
h=5 m=59 s=12
